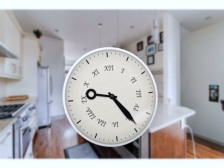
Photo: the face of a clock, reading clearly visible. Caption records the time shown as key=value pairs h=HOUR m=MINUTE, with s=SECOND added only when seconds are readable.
h=9 m=24
